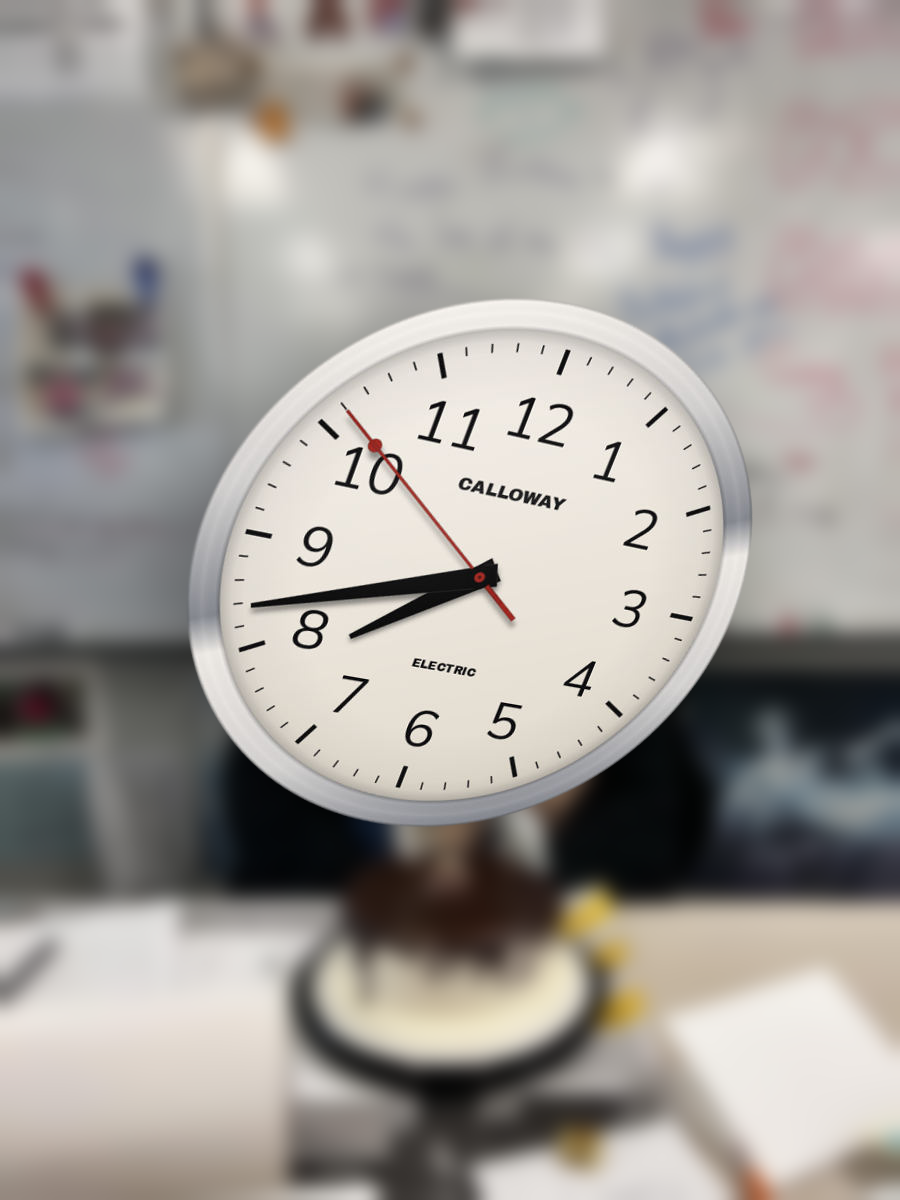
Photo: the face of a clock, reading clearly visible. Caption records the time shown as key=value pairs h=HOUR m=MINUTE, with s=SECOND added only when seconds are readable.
h=7 m=41 s=51
